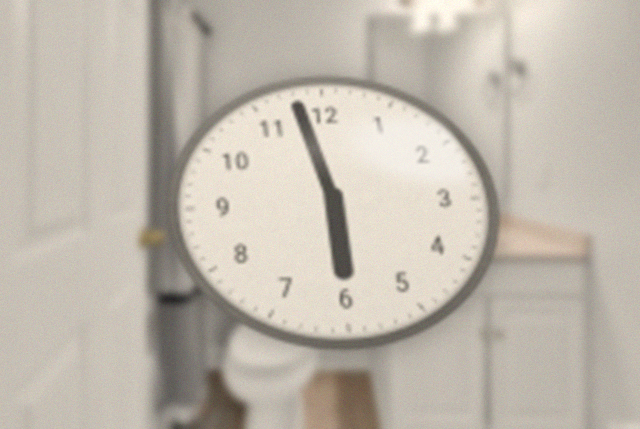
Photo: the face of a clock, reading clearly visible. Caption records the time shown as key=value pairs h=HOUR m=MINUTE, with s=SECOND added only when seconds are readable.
h=5 m=58
